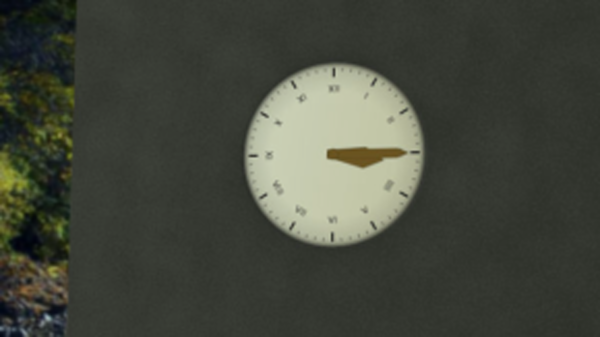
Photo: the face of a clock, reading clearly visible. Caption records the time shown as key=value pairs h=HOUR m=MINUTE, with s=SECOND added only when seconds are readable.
h=3 m=15
